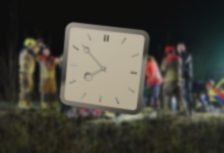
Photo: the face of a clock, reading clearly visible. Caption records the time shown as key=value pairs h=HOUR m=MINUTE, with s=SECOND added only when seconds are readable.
h=7 m=52
